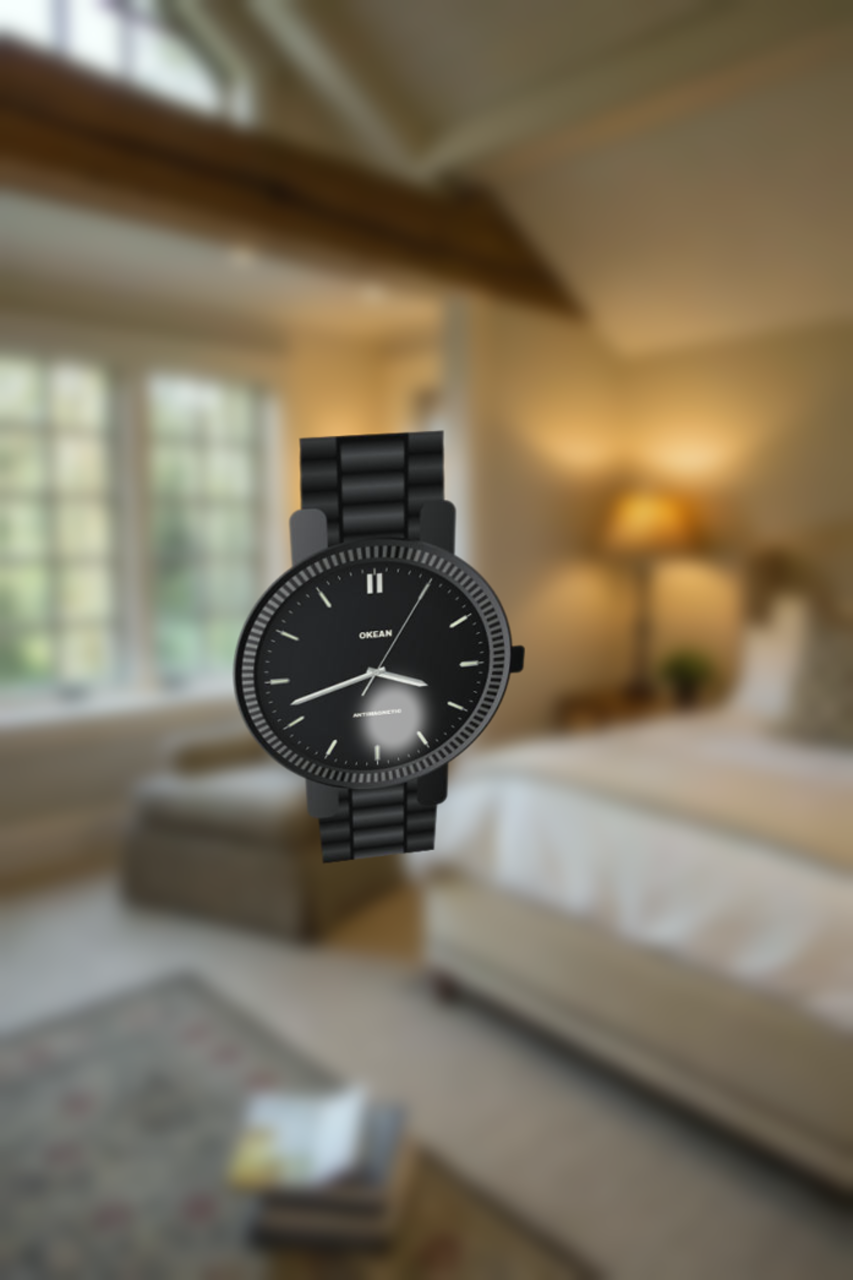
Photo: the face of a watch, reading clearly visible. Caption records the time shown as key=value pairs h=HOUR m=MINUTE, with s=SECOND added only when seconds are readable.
h=3 m=42 s=5
